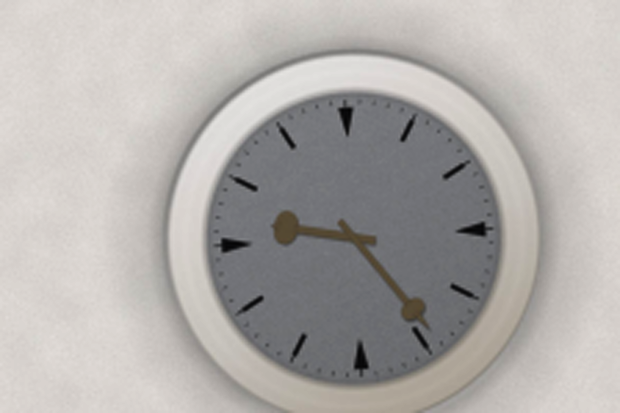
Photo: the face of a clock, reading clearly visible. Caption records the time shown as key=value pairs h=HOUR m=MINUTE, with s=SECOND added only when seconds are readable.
h=9 m=24
